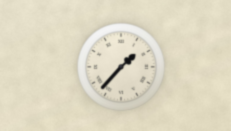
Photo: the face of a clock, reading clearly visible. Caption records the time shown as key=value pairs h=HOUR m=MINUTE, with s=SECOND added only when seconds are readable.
h=1 m=37
